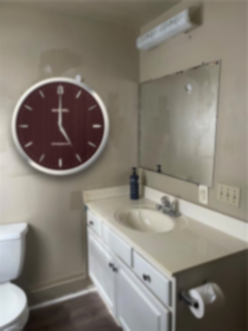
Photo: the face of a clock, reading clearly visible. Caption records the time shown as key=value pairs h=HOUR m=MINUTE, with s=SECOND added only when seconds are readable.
h=5 m=0
